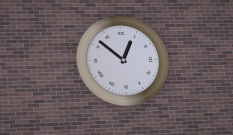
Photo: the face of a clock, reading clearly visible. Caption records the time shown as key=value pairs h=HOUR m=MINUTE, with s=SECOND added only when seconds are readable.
h=12 m=52
